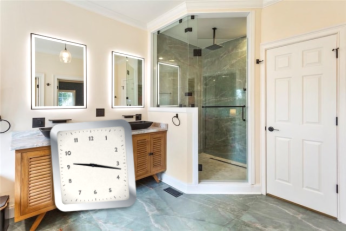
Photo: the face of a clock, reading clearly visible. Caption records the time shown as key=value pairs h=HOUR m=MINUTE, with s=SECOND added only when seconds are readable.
h=9 m=17
